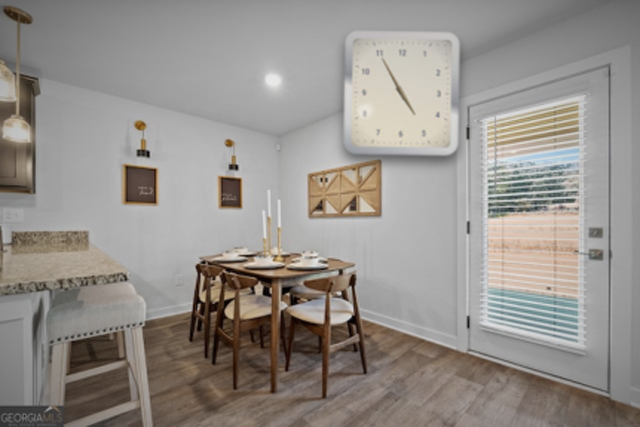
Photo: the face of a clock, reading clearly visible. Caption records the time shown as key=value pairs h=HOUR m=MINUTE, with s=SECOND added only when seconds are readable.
h=4 m=55
